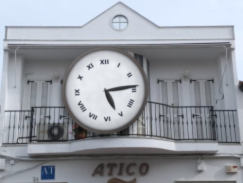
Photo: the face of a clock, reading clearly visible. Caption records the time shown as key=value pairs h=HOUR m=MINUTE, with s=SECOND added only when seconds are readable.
h=5 m=14
